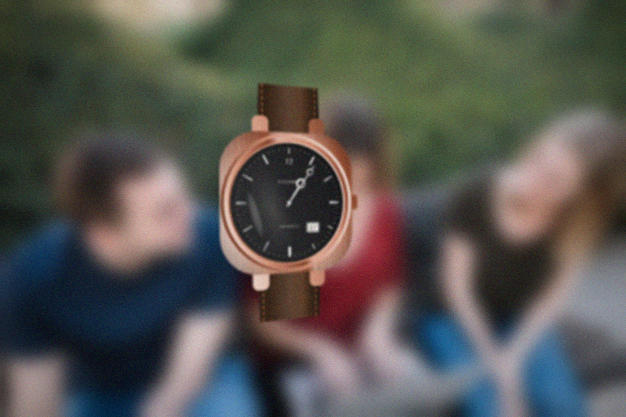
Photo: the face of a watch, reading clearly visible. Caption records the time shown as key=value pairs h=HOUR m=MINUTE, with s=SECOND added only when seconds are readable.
h=1 m=6
